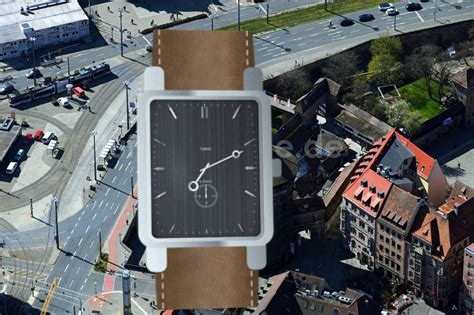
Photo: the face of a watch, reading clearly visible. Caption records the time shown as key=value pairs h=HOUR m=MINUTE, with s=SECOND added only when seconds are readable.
h=7 m=11
